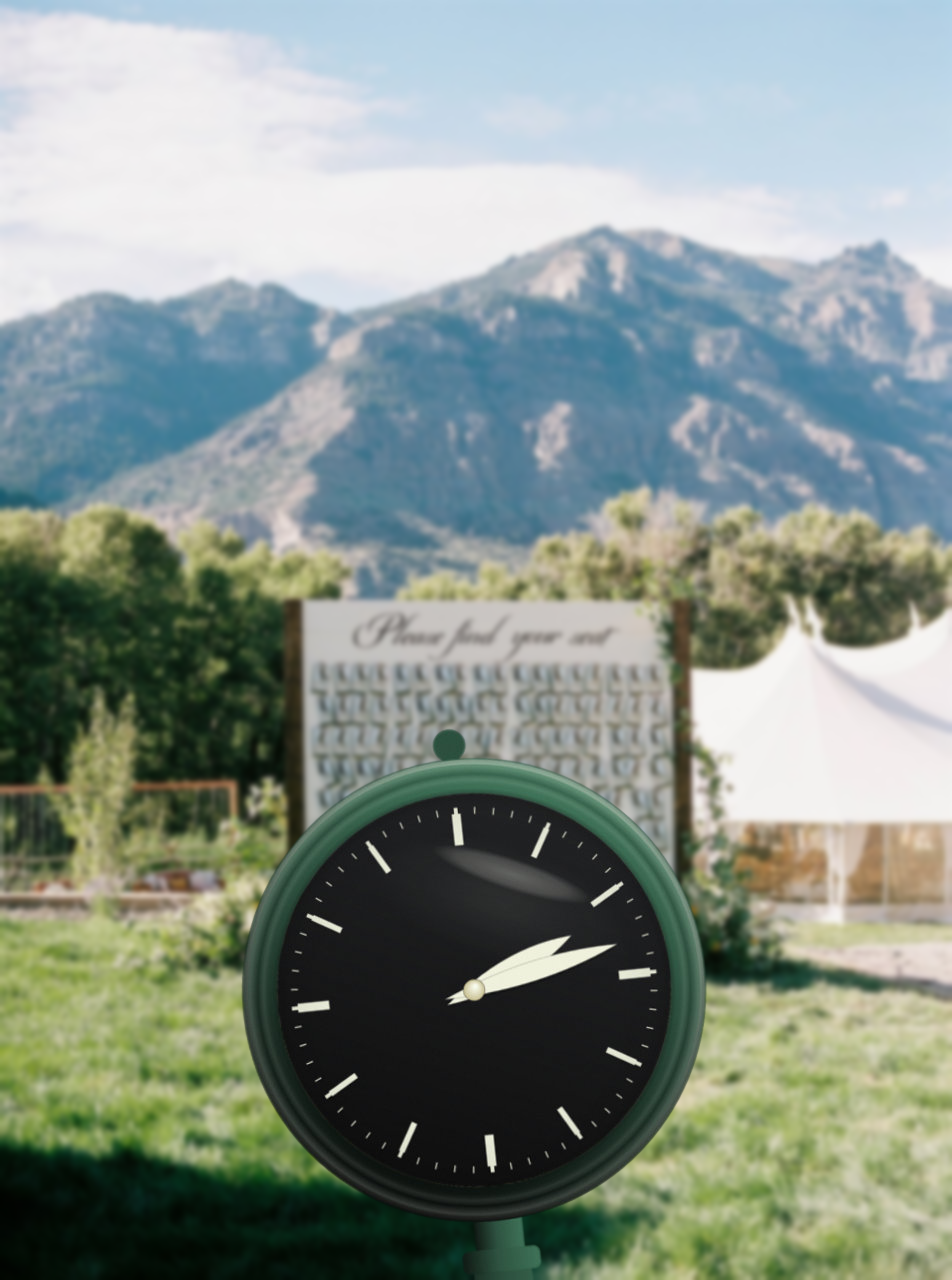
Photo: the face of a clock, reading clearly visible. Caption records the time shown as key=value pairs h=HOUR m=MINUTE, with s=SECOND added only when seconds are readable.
h=2 m=13
